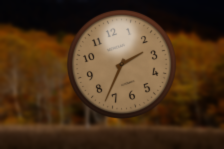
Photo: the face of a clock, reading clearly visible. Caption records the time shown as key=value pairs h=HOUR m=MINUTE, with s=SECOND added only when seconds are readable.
h=2 m=37
